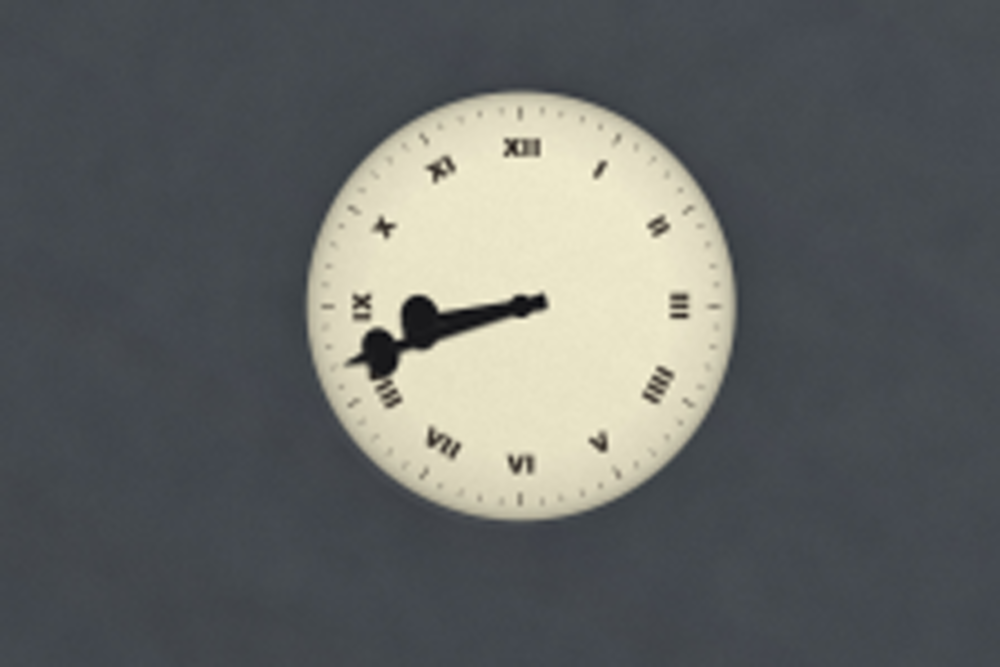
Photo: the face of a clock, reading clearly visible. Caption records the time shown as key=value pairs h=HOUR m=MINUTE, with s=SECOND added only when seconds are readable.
h=8 m=42
